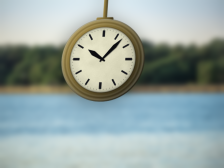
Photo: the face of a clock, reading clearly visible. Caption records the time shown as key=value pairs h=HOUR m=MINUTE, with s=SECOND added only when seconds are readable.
h=10 m=7
